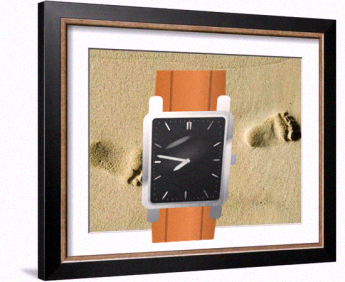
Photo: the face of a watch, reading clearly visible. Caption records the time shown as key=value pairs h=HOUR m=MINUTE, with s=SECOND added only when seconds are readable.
h=7 m=47
